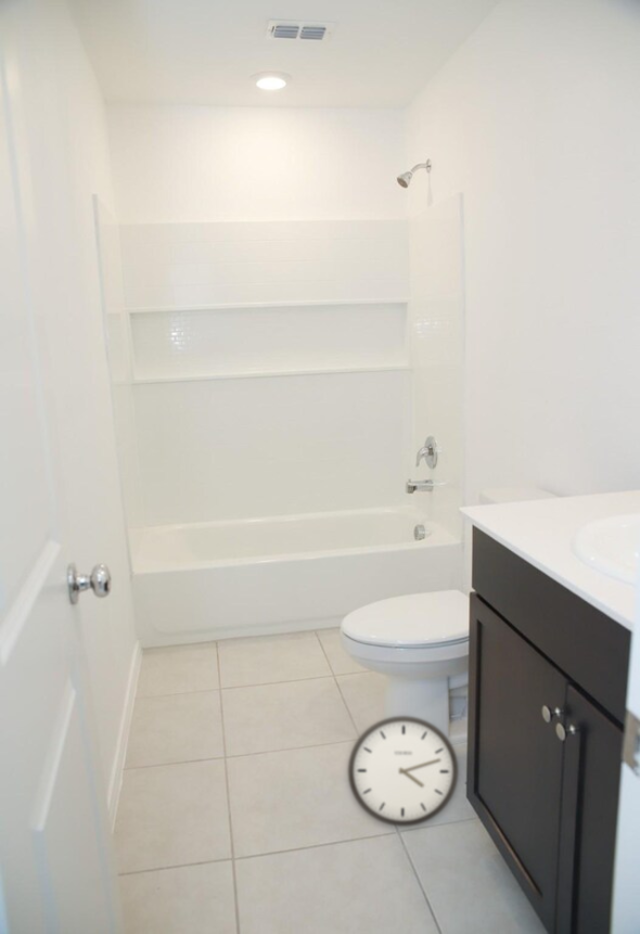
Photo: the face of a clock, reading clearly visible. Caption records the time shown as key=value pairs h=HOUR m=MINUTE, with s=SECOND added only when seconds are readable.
h=4 m=12
